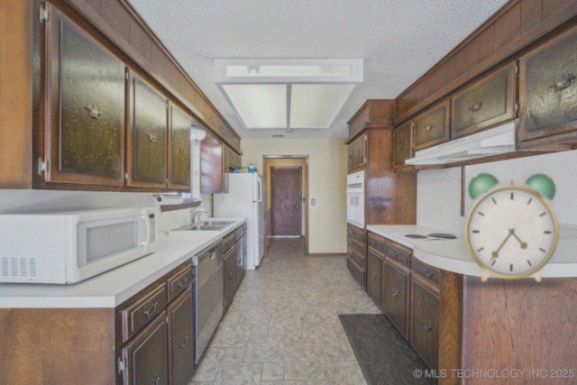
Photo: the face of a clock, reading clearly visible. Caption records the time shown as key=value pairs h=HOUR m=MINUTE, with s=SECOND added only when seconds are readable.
h=4 m=36
